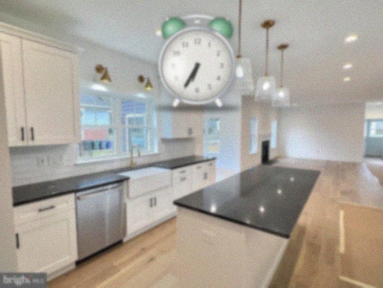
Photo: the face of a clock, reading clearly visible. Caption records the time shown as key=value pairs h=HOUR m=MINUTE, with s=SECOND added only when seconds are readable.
h=6 m=35
